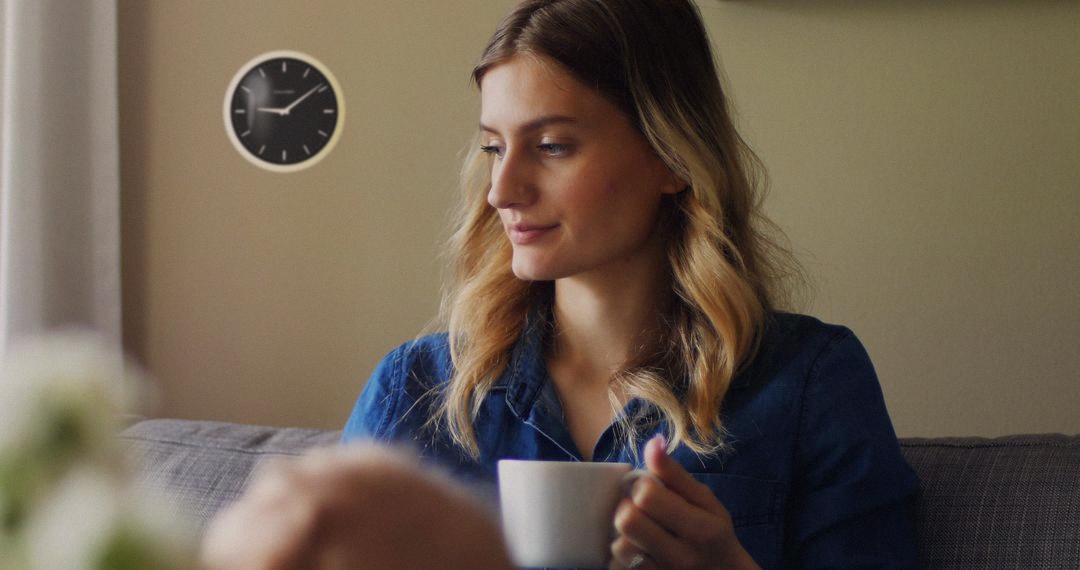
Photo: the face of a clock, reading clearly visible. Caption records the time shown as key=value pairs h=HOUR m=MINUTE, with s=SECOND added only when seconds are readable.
h=9 m=9
